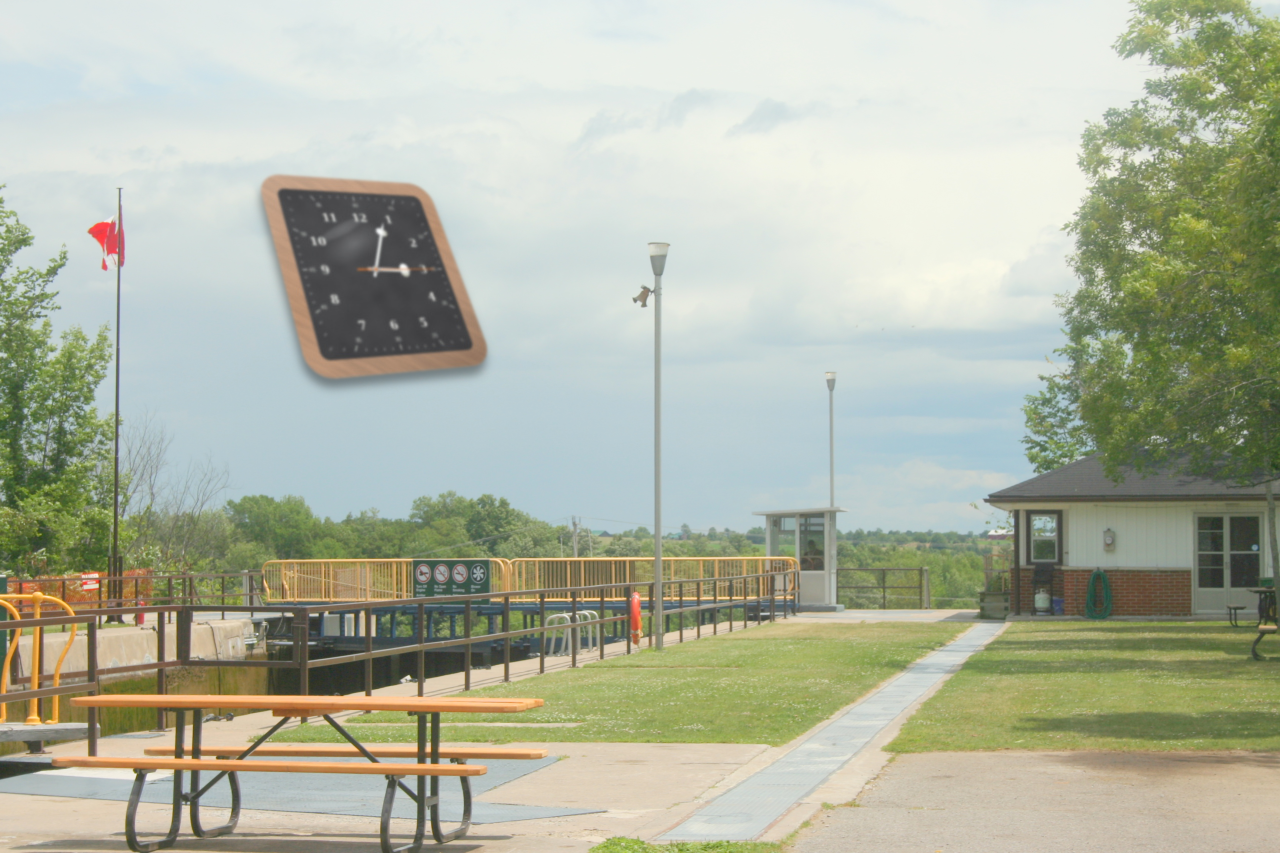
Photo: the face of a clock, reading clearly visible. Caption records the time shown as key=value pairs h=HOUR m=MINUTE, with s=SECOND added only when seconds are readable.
h=3 m=4 s=15
